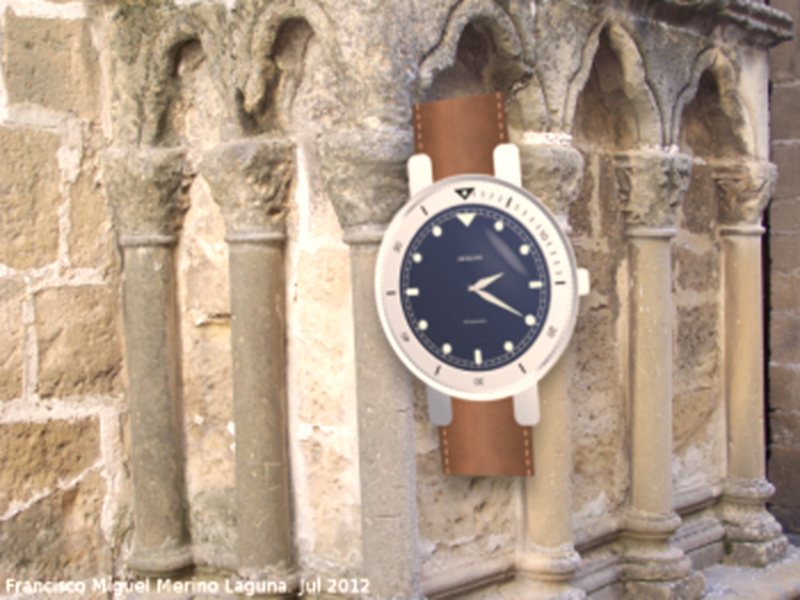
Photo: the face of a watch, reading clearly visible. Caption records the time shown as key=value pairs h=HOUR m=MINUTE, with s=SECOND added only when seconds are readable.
h=2 m=20
